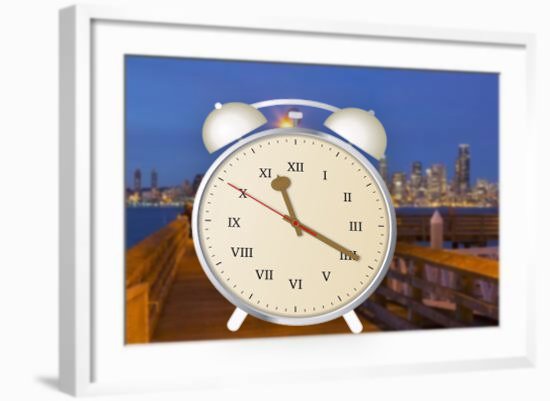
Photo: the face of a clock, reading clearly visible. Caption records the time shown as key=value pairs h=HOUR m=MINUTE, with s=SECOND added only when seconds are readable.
h=11 m=19 s=50
